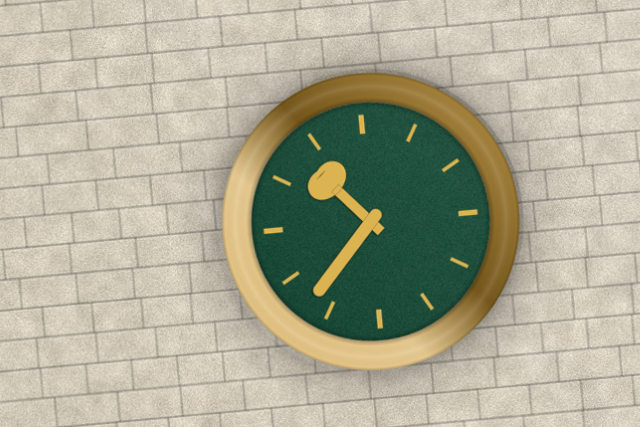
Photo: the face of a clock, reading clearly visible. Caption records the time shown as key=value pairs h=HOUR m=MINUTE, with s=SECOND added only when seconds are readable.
h=10 m=37
